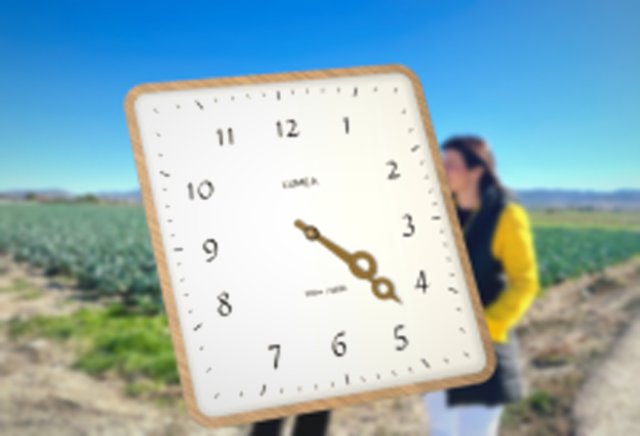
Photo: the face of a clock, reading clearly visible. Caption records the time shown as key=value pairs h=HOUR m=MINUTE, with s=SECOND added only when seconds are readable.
h=4 m=23
